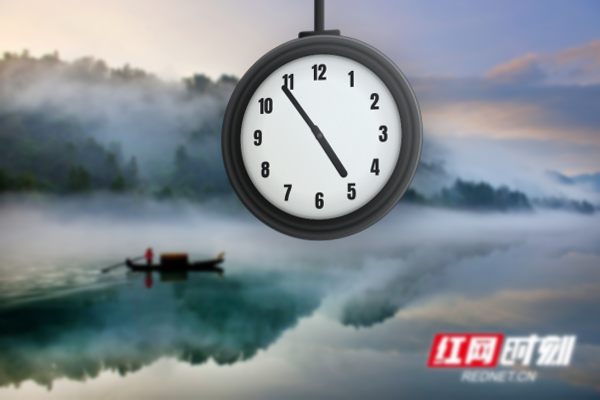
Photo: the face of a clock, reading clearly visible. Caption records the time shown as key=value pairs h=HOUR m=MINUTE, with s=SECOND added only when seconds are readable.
h=4 m=54
